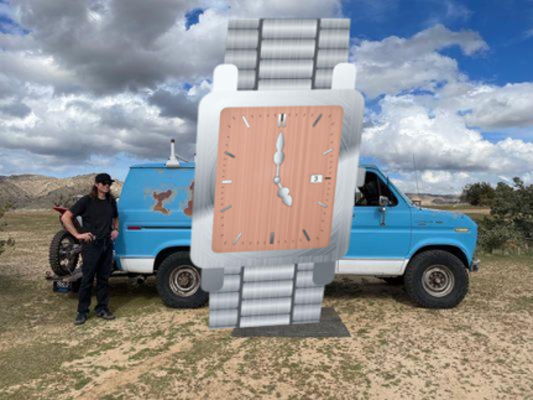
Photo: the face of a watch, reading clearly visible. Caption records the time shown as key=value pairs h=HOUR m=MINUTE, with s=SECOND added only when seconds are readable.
h=5 m=0
